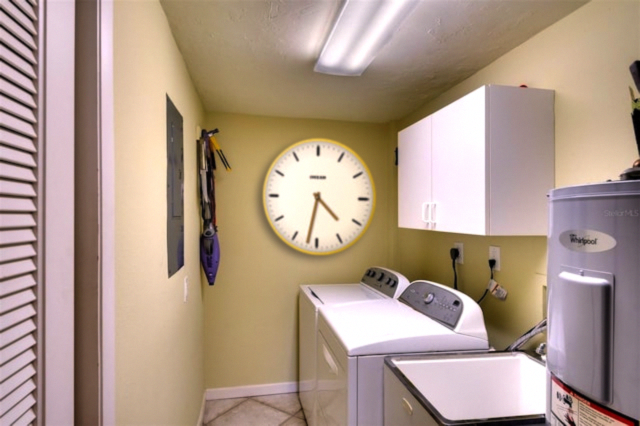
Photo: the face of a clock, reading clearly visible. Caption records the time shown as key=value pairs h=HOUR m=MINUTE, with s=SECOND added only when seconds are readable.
h=4 m=32
